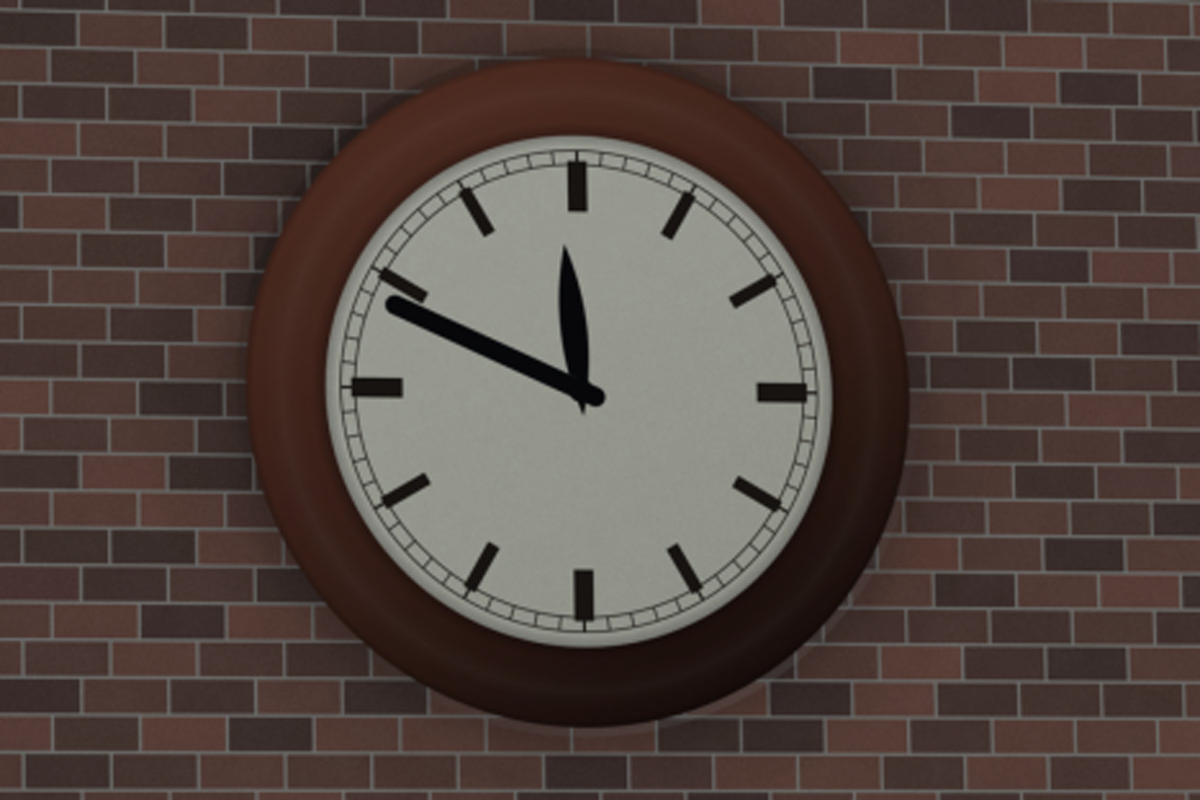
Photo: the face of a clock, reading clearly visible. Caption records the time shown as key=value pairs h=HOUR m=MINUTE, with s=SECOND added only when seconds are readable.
h=11 m=49
